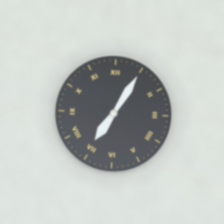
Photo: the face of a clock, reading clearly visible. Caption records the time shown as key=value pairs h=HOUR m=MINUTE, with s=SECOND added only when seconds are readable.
h=7 m=5
